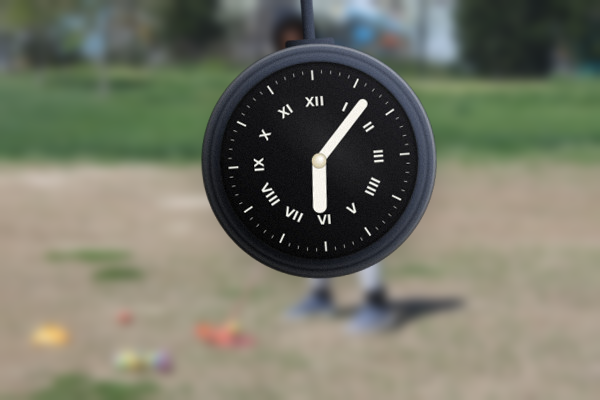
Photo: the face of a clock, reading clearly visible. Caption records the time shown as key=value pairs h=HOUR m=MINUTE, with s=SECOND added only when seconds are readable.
h=6 m=7
